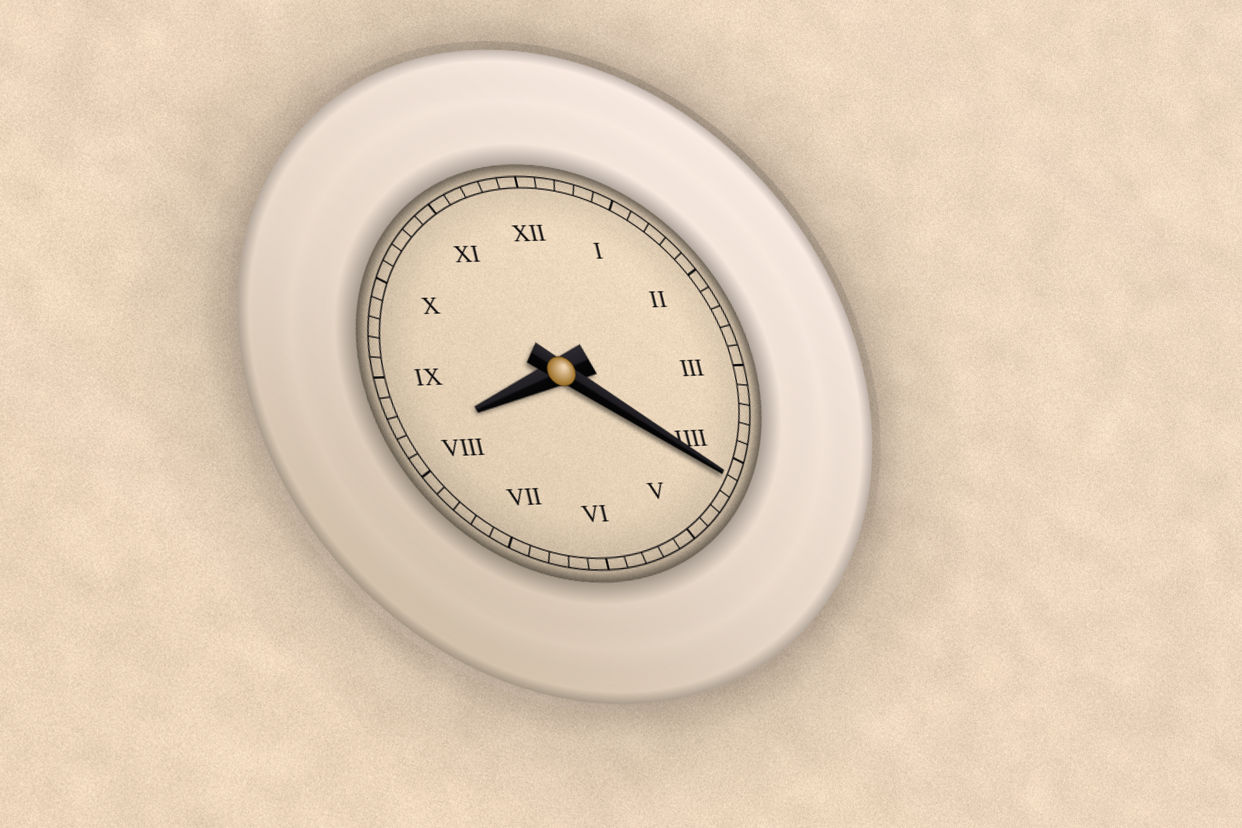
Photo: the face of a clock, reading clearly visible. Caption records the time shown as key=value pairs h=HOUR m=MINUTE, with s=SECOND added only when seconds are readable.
h=8 m=21
